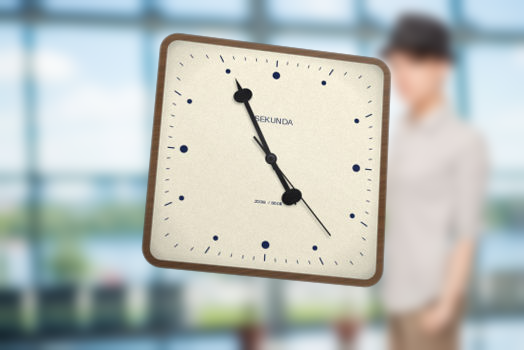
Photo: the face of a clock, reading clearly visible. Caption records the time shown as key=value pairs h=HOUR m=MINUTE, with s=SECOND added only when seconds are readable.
h=4 m=55 s=23
